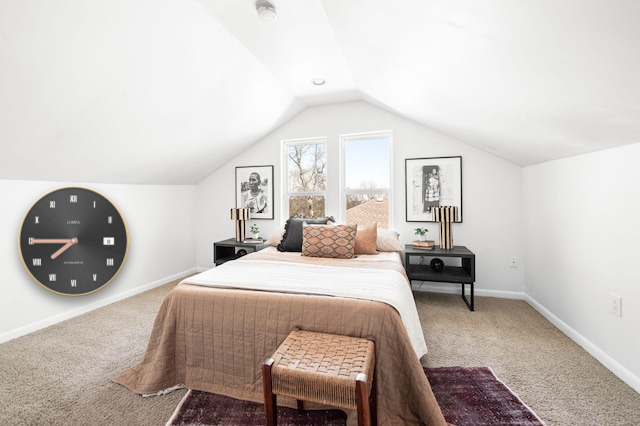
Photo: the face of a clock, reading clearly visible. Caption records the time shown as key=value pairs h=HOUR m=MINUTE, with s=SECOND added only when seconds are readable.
h=7 m=45
